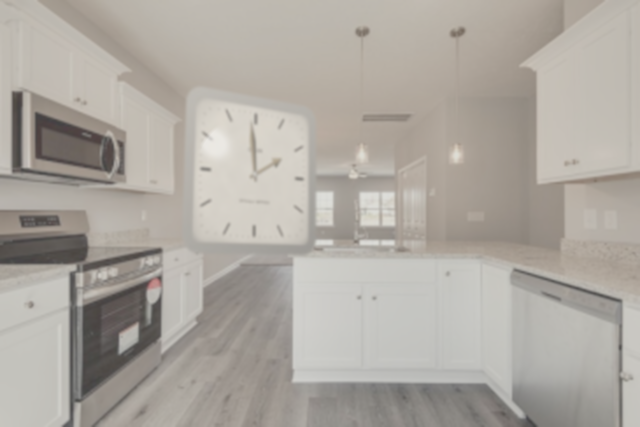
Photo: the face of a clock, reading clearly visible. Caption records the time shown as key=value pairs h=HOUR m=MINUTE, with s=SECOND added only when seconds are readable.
h=1 m=59
